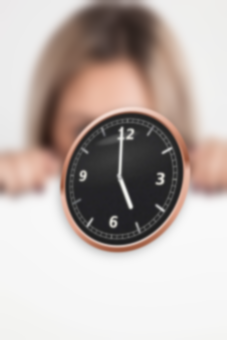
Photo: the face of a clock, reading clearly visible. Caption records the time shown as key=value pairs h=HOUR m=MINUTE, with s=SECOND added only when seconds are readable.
h=4 m=59
